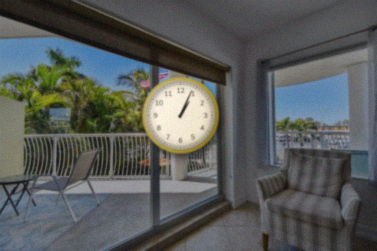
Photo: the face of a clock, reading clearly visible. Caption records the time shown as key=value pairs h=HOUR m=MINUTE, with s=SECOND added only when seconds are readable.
h=1 m=4
